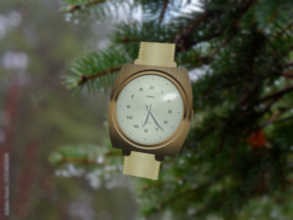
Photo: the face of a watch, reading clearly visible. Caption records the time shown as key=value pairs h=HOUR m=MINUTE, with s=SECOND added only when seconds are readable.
h=6 m=23
